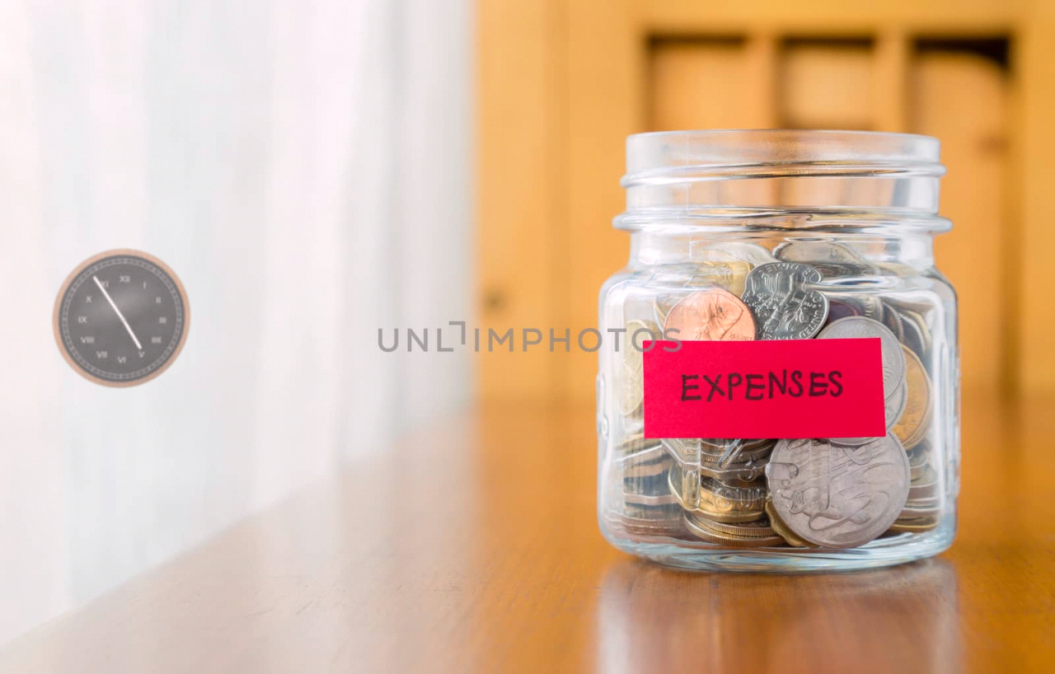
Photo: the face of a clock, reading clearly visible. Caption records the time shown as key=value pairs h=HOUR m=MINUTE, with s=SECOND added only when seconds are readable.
h=4 m=54
